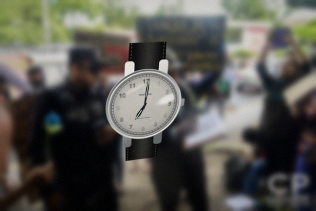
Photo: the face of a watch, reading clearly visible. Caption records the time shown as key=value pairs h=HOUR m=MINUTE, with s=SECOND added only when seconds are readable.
h=7 m=1
